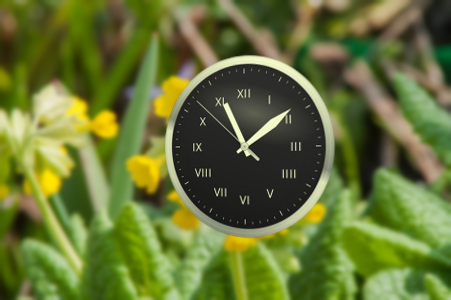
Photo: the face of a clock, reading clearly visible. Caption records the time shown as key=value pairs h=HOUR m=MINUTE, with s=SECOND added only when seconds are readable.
h=11 m=8 s=52
